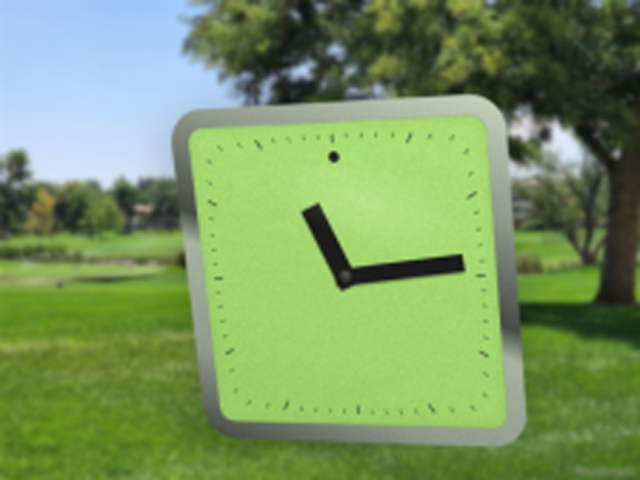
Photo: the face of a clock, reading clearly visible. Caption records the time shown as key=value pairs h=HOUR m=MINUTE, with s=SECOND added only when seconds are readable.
h=11 m=14
